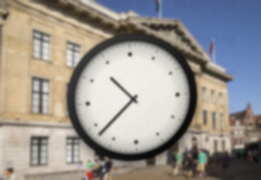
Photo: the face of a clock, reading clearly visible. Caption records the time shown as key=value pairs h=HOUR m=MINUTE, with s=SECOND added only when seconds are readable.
h=10 m=38
